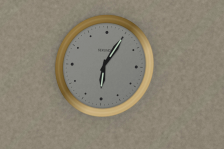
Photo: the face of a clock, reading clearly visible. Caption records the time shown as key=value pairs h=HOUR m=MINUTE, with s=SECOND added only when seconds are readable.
h=6 m=5
